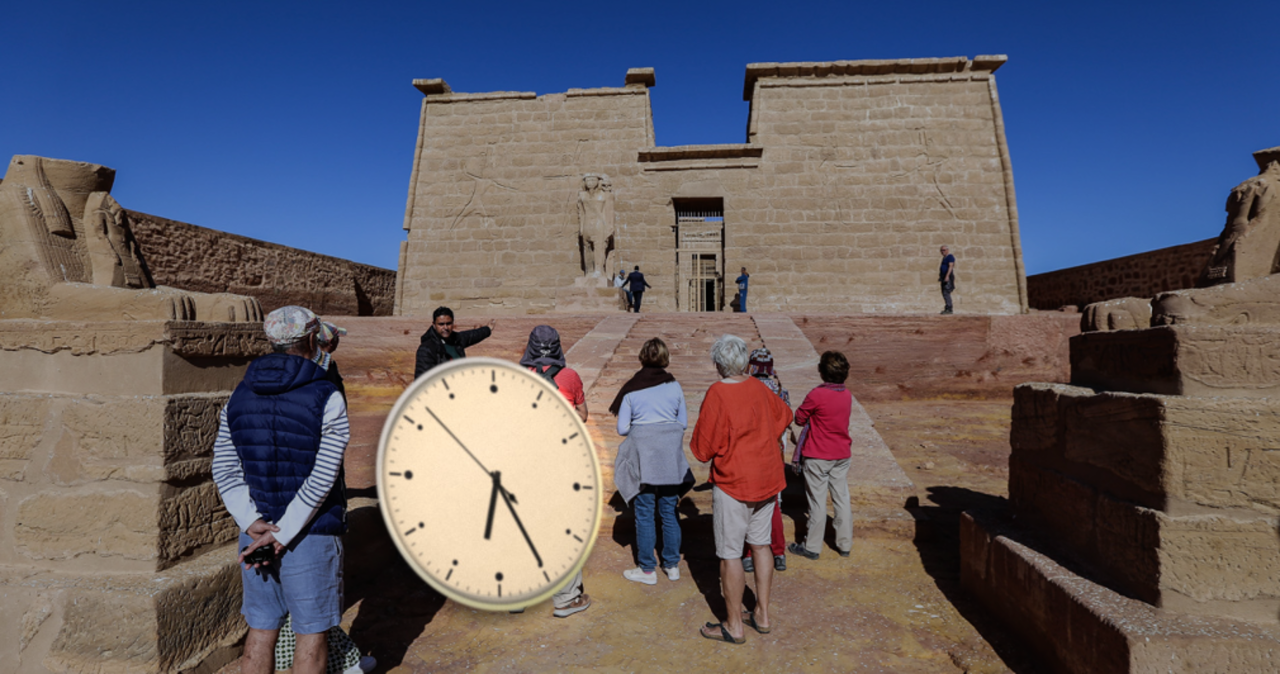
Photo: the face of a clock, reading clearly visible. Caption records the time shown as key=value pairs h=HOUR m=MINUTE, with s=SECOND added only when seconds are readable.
h=6 m=24 s=52
